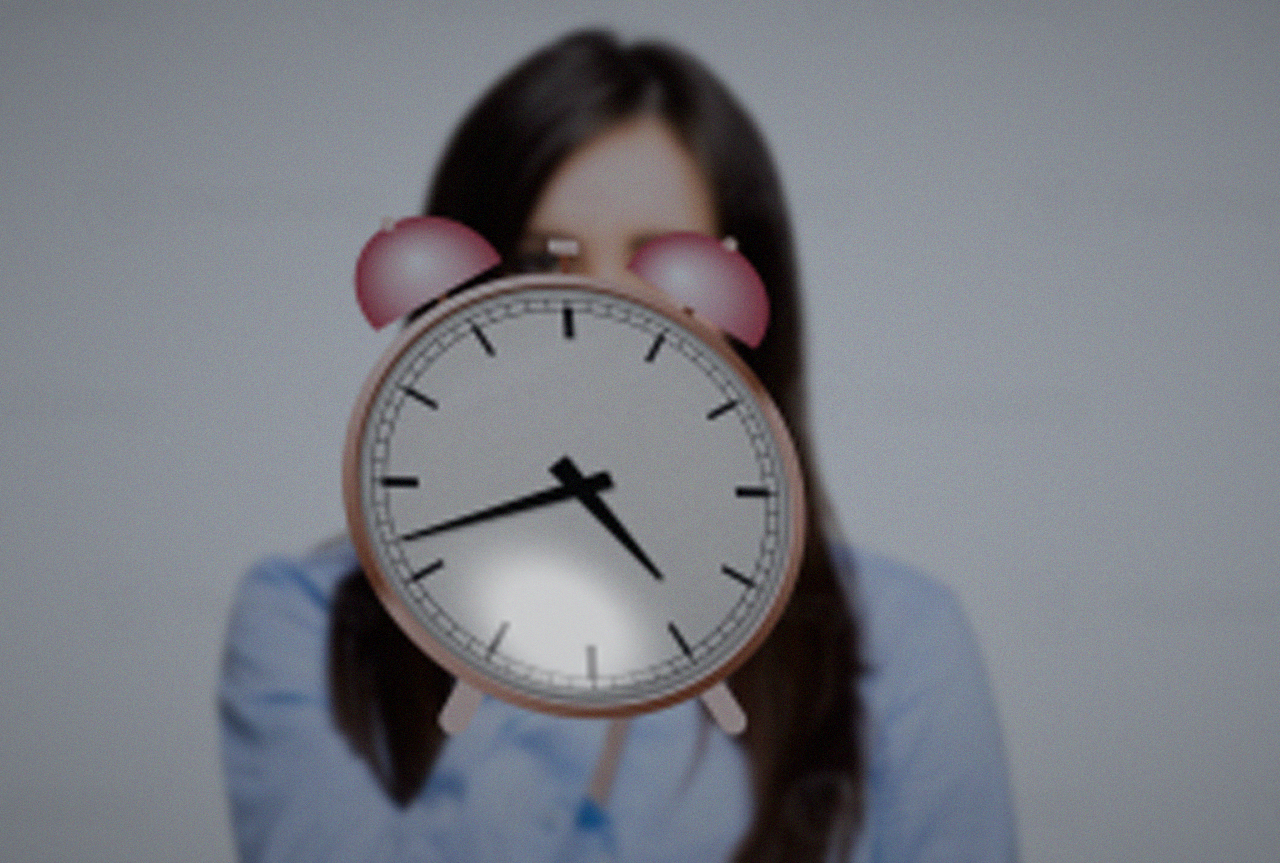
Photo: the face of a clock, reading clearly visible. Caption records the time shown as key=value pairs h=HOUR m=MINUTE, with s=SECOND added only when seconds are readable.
h=4 m=42
